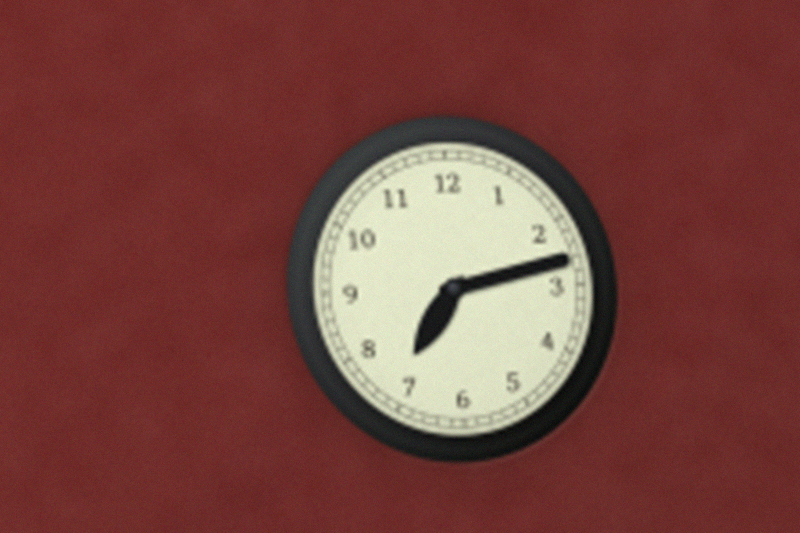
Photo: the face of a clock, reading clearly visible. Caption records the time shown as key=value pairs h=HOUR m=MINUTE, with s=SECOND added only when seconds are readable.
h=7 m=13
